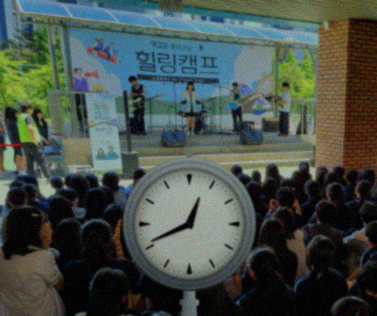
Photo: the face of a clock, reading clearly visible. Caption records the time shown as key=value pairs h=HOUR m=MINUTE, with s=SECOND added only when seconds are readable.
h=12 m=41
